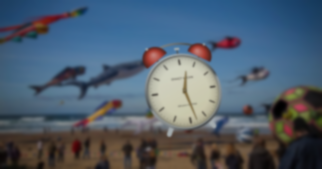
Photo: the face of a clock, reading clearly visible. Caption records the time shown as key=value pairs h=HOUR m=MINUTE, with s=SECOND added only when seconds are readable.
h=12 m=28
